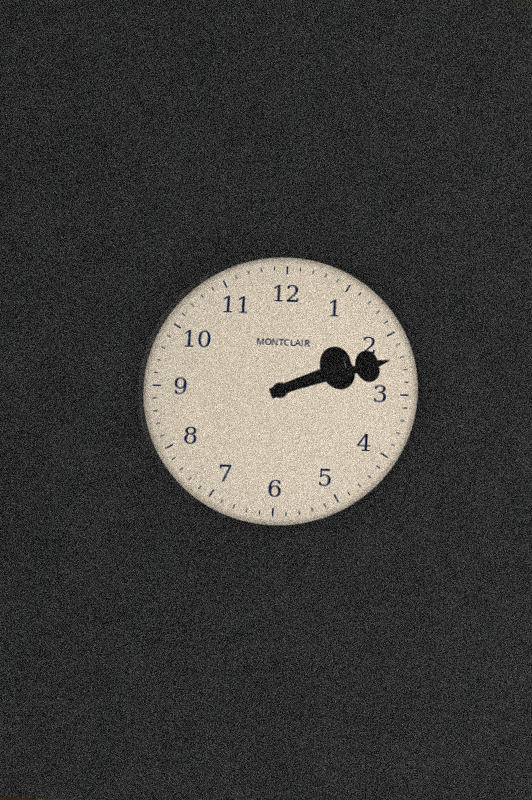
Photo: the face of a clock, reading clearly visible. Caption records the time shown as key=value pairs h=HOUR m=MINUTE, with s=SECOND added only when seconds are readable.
h=2 m=12
